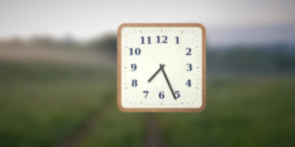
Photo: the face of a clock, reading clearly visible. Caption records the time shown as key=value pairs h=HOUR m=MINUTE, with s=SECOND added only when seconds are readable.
h=7 m=26
